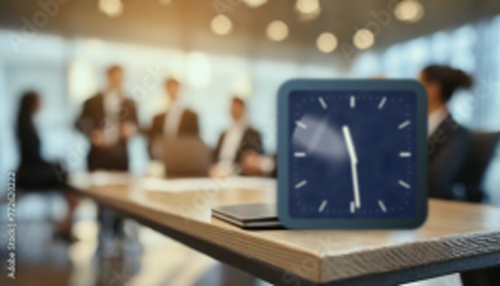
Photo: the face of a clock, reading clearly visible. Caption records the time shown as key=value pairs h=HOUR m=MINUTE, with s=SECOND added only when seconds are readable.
h=11 m=29
